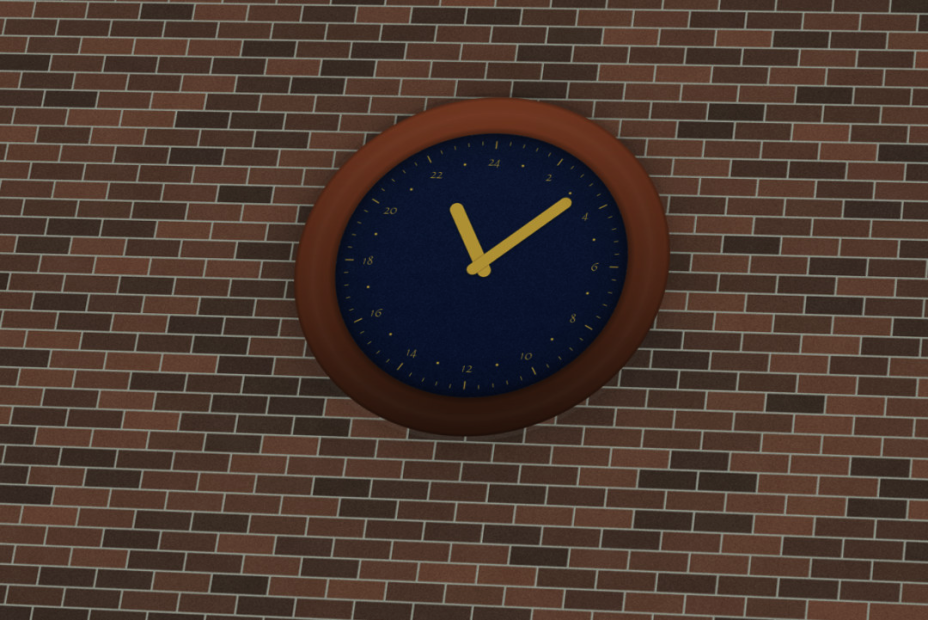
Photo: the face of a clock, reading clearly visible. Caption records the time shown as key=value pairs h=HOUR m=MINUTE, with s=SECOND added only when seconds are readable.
h=22 m=8
